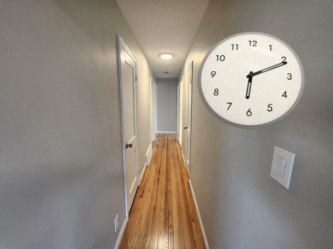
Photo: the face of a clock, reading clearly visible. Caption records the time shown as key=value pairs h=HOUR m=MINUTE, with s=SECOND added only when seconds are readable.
h=6 m=11
